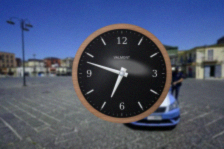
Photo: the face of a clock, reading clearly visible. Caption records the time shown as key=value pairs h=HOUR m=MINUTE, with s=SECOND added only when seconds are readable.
h=6 m=48
